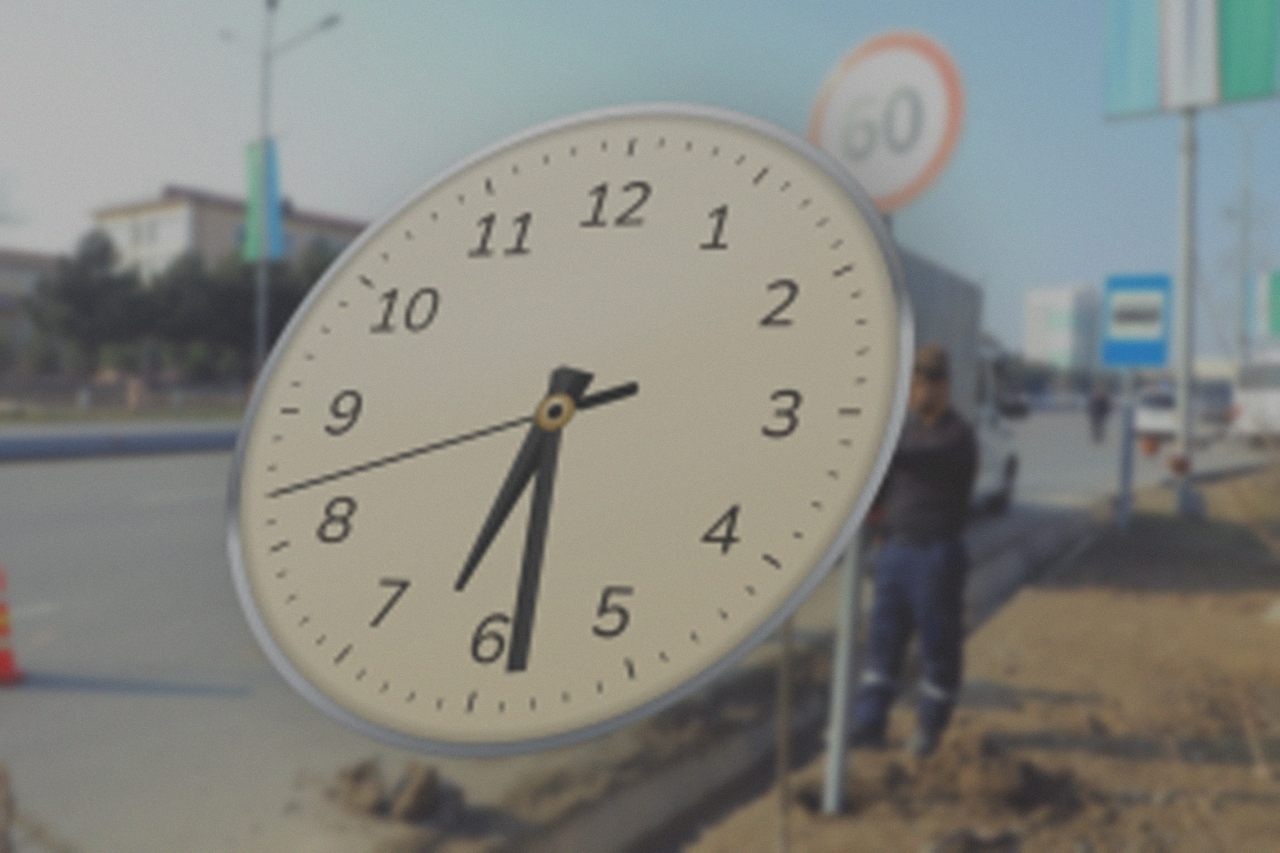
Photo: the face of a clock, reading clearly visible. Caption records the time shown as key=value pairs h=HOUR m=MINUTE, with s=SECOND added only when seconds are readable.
h=6 m=28 s=42
